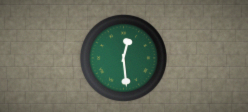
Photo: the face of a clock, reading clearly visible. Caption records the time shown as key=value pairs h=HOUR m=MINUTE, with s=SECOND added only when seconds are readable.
h=12 m=29
